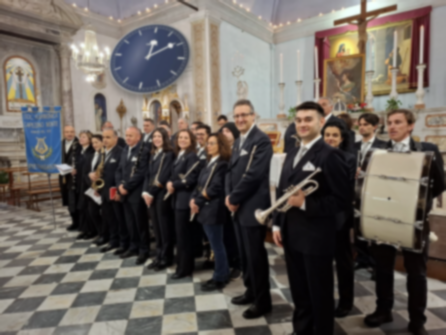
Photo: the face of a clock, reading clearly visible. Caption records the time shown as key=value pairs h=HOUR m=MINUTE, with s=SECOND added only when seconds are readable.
h=12 m=9
